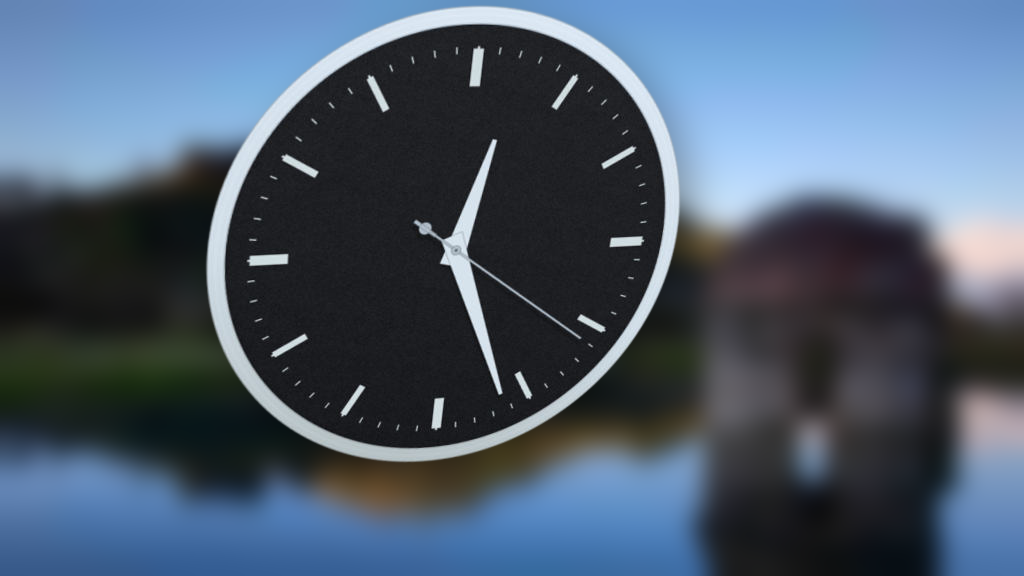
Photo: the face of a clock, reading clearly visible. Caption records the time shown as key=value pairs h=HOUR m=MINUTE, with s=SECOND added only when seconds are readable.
h=12 m=26 s=21
